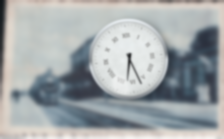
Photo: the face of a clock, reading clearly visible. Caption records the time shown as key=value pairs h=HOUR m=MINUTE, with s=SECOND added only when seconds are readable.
h=6 m=27
